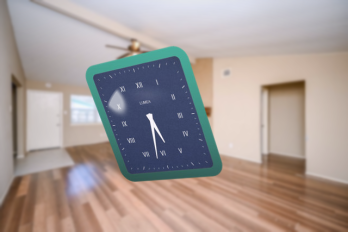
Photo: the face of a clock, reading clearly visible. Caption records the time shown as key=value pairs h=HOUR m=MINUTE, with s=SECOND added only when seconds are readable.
h=5 m=32
